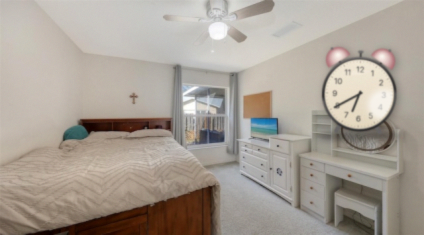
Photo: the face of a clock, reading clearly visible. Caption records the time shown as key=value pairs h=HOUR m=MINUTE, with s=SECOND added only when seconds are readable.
h=6 m=40
